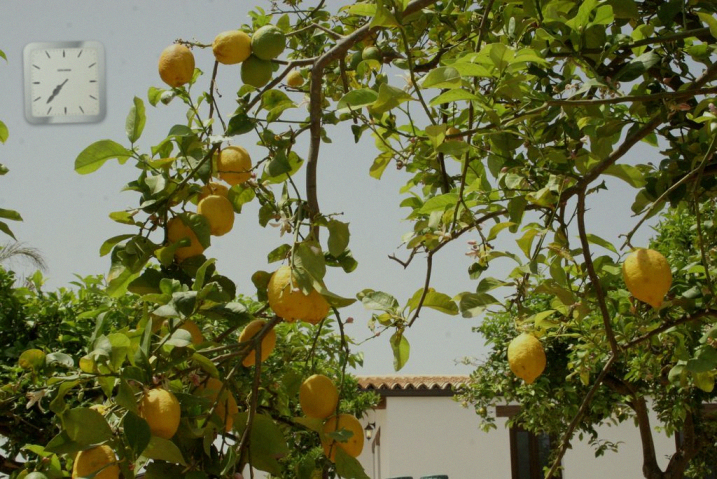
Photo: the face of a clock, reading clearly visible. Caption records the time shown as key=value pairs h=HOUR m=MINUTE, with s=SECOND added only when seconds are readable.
h=7 m=37
